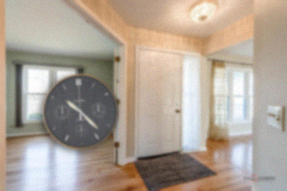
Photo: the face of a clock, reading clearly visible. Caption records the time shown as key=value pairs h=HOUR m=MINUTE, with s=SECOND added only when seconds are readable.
h=10 m=23
